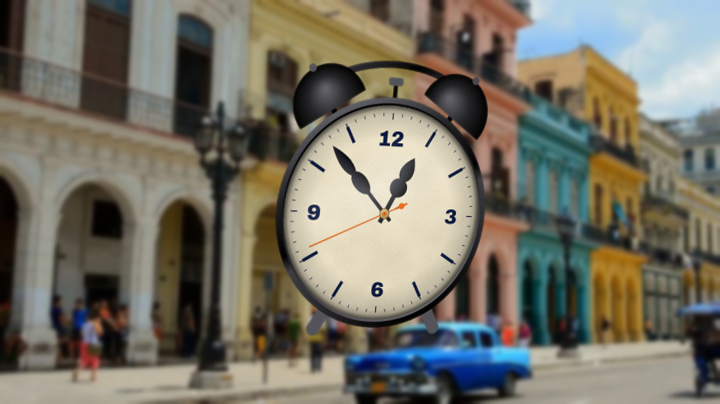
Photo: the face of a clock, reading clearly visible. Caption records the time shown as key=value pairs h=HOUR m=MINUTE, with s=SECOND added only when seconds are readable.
h=12 m=52 s=41
